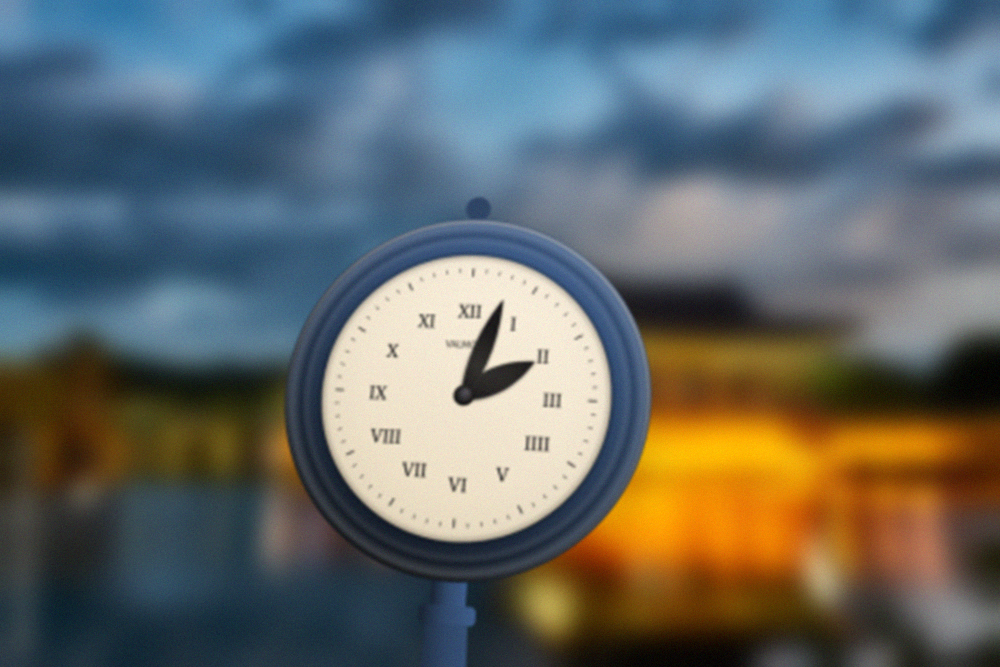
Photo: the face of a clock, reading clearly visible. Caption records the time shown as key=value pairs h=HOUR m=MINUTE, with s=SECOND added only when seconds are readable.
h=2 m=3
